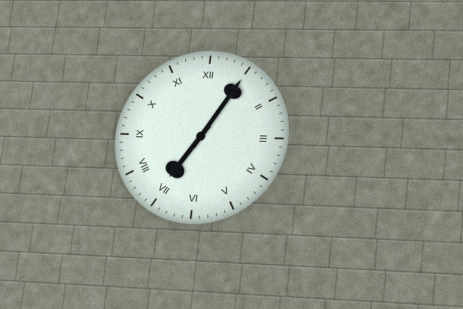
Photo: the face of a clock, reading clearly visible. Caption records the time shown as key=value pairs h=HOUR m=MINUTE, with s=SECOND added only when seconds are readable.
h=7 m=5
